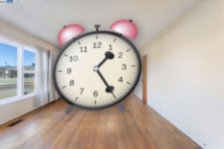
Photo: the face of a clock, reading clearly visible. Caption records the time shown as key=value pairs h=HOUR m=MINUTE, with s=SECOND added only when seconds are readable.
h=1 m=25
